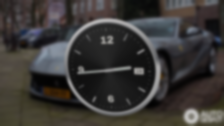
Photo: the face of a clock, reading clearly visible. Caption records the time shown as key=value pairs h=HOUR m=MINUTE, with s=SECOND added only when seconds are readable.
h=2 m=44
